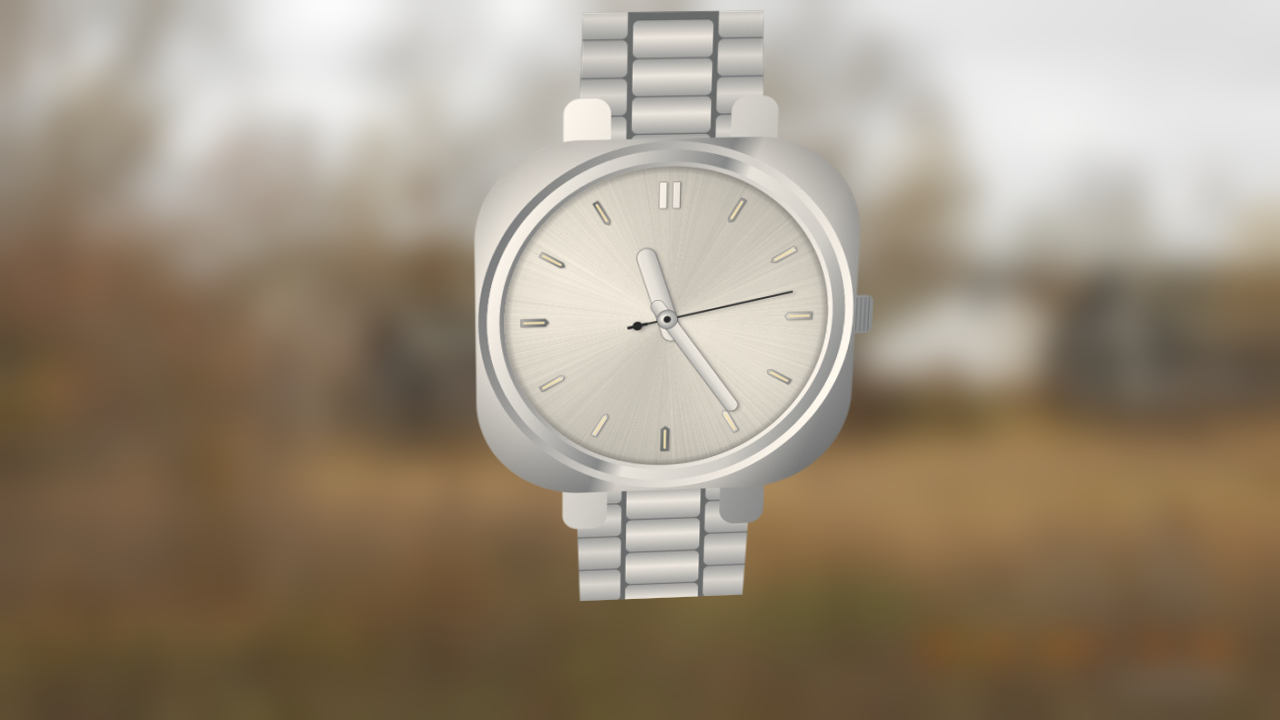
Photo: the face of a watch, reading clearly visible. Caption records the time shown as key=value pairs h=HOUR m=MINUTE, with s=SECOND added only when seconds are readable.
h=11 m=24 s=13
